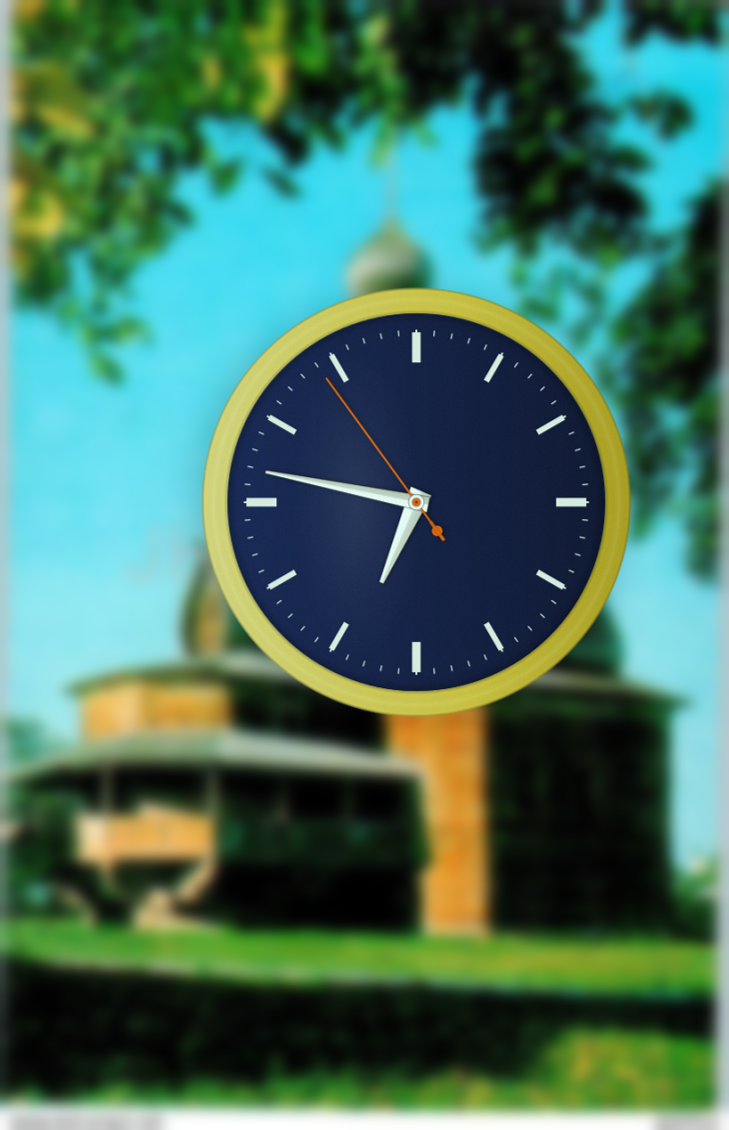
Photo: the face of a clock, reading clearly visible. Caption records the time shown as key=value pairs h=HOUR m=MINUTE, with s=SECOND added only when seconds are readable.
h=6 m=46 s=54
